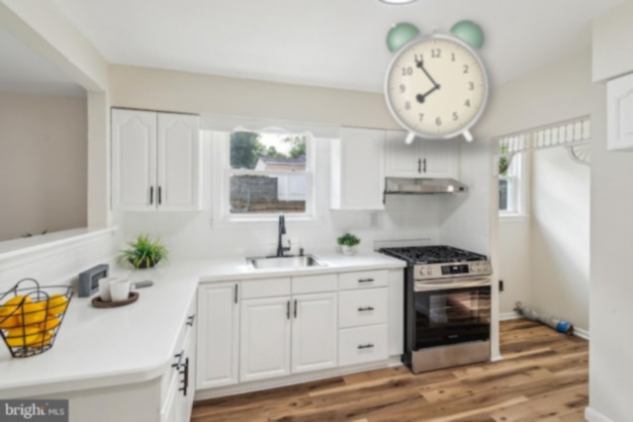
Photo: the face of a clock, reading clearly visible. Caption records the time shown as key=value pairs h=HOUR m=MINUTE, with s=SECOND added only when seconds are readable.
h=7 m=54
